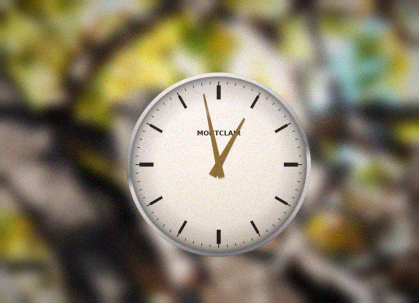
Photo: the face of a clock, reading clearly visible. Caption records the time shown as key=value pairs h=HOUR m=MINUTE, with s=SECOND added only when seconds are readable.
h=12 m=58
